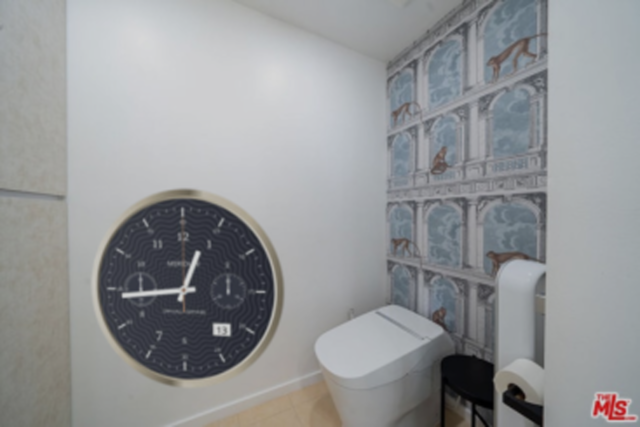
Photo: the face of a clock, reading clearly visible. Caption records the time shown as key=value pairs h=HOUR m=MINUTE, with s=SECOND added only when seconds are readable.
h=12 m=44
